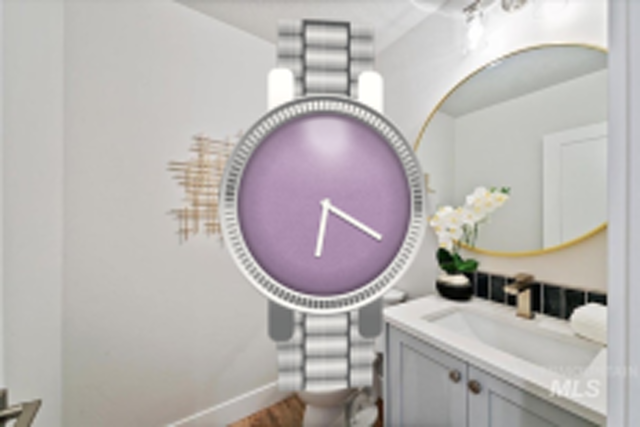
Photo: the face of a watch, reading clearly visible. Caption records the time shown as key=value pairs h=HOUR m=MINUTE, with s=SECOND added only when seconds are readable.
h=6 m=20
